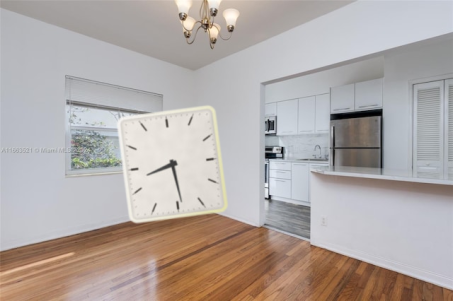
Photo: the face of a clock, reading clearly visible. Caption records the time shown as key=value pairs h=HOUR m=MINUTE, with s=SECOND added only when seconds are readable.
h=8 m=29
